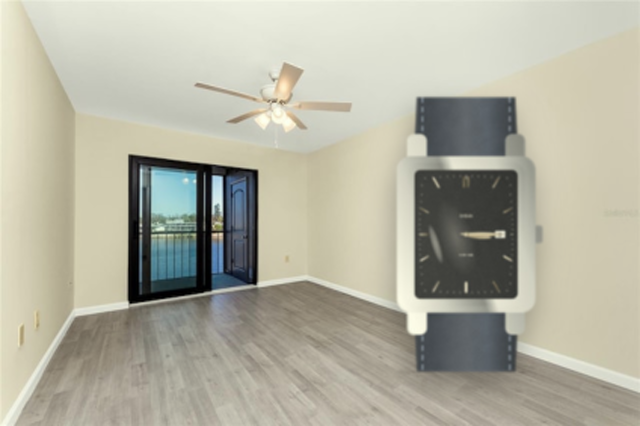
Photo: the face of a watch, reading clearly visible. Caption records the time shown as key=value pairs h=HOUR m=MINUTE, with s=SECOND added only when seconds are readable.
h=3 m=15
